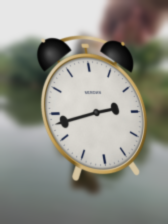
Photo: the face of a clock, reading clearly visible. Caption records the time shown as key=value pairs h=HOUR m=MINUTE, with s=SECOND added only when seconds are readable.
h=2 m=43
